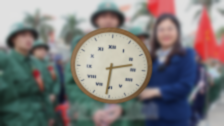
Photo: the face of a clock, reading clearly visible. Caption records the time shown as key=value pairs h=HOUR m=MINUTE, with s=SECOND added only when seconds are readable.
h=2 m=31
